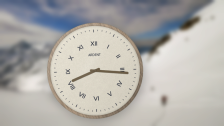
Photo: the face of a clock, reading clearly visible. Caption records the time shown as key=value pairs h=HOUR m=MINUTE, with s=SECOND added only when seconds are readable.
h=8 m=16
